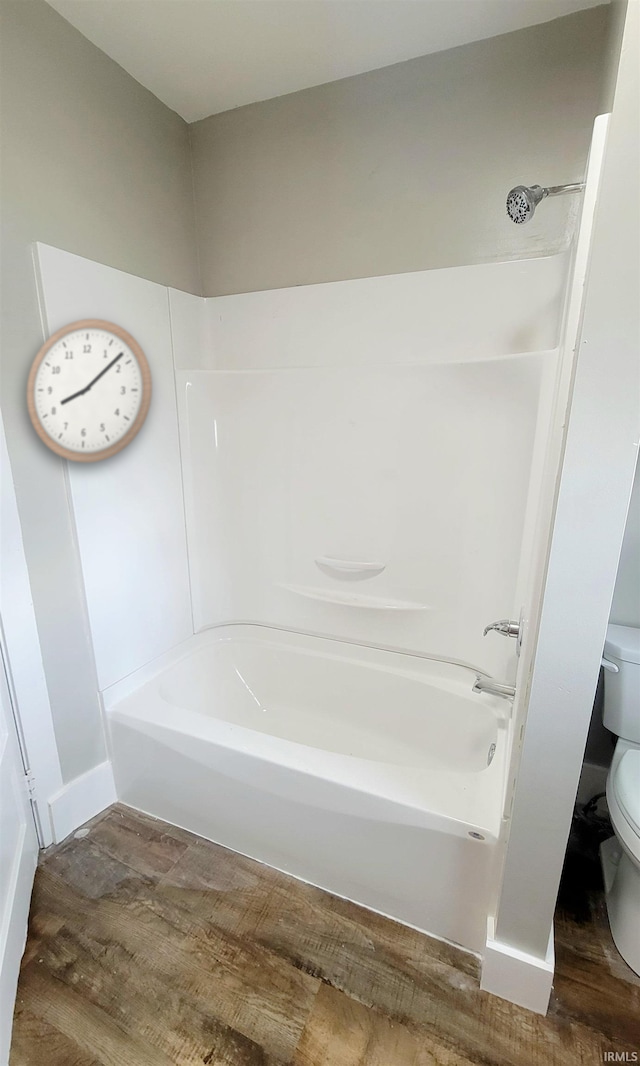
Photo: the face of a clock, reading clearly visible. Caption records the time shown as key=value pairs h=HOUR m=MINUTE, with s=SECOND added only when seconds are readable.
h=8 m=8
